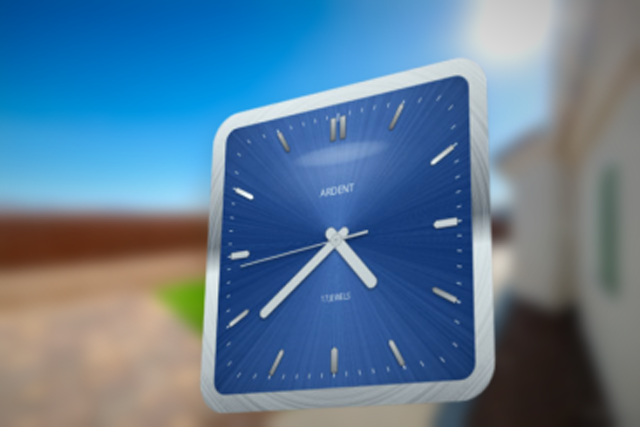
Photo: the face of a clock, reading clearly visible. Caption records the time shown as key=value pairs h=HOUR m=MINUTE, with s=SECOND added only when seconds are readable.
h=4 m=38 s=44
